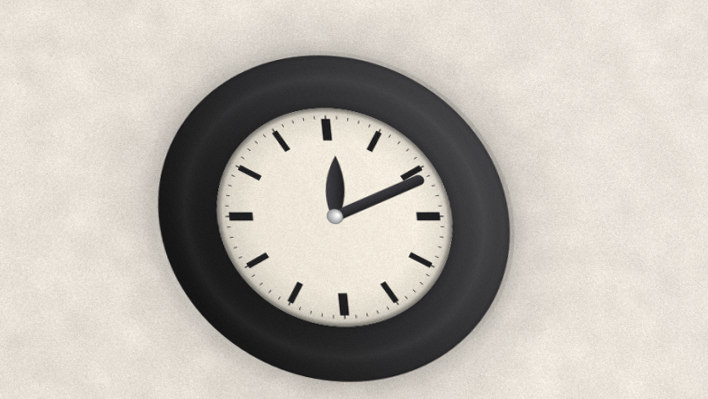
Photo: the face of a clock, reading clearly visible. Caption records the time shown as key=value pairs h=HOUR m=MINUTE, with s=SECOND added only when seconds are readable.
h=12 m=11
